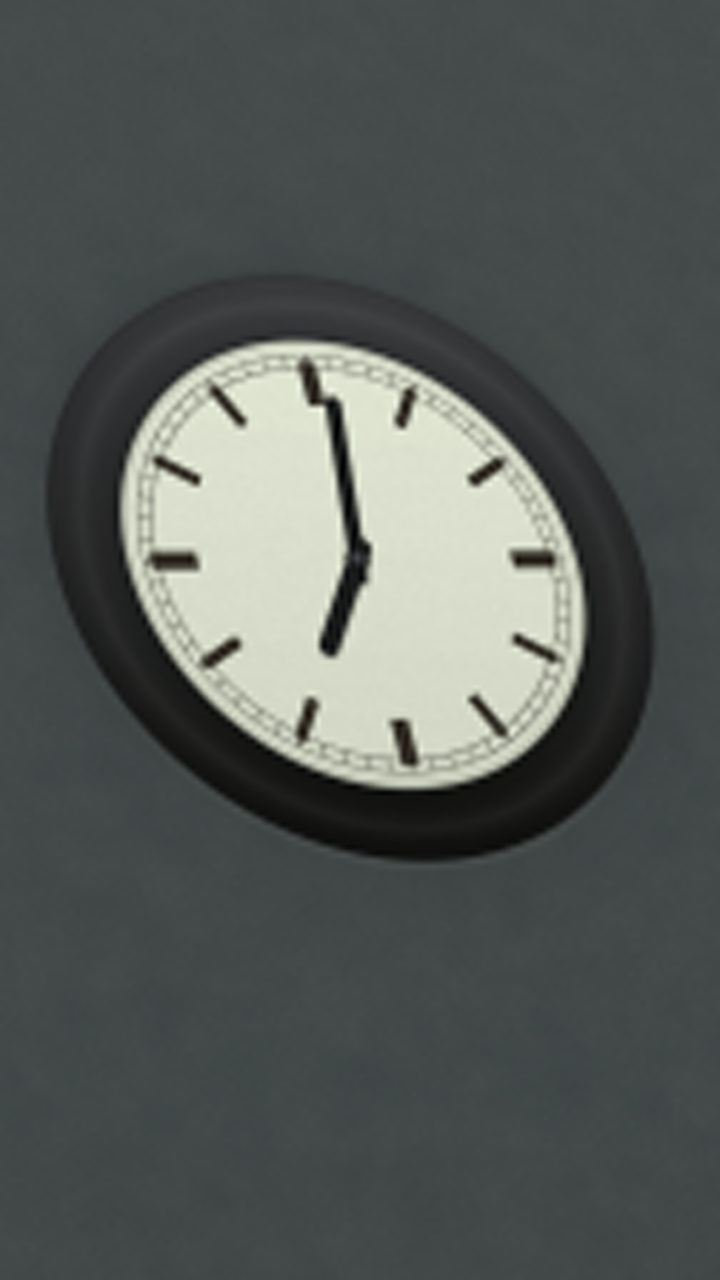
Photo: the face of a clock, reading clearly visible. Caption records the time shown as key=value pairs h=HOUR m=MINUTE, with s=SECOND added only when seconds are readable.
h=7 m=1
